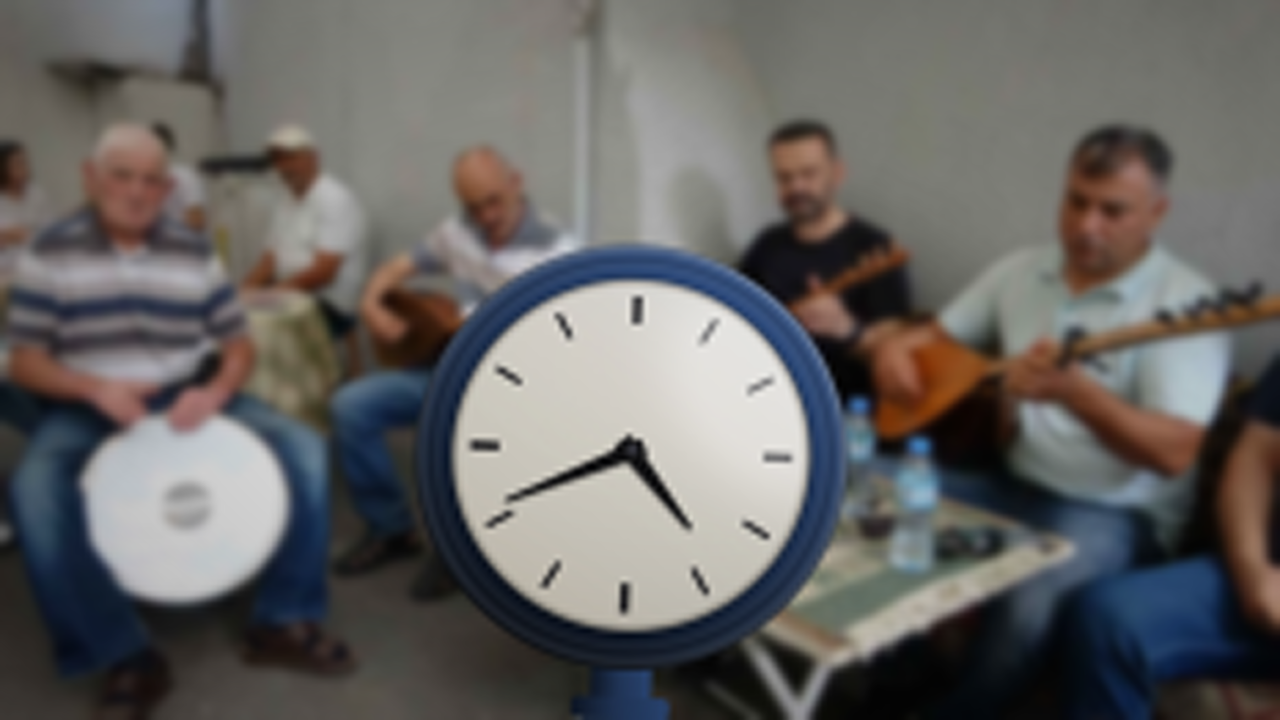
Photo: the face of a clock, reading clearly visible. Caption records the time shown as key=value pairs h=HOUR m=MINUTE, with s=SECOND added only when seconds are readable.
h=4 m=41
